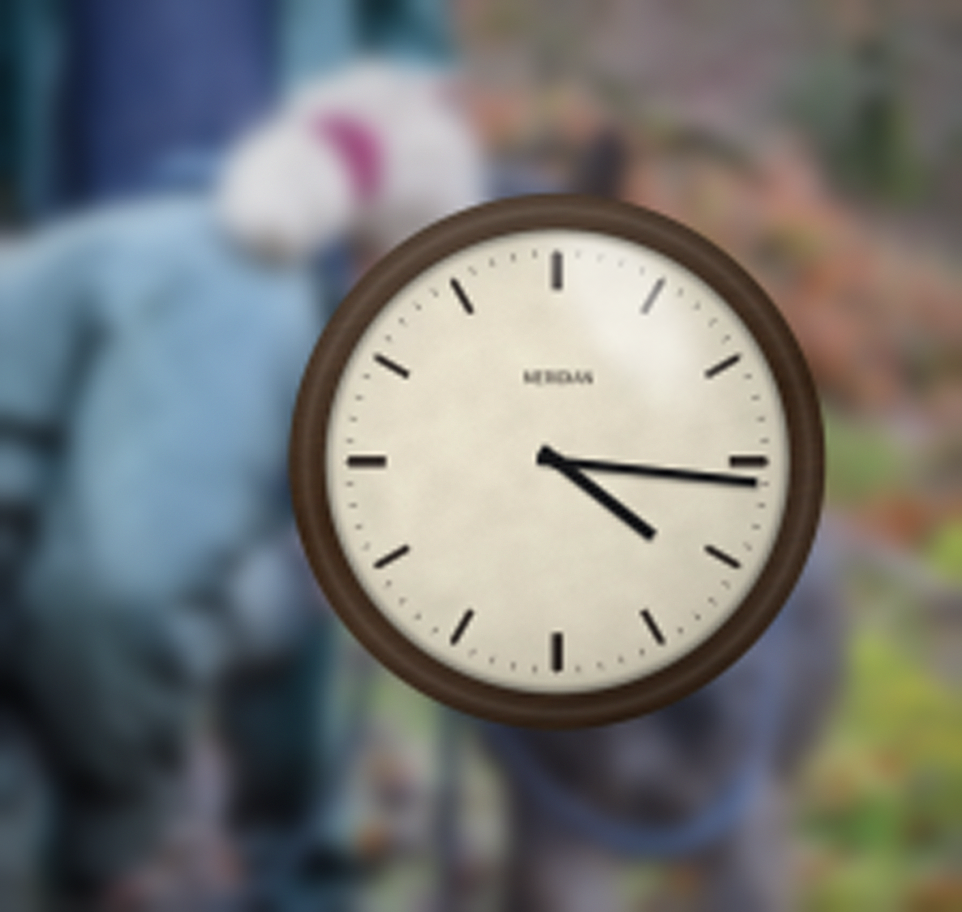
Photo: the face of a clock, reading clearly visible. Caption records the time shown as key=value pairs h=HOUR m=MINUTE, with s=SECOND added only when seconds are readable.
h=4 m=16
